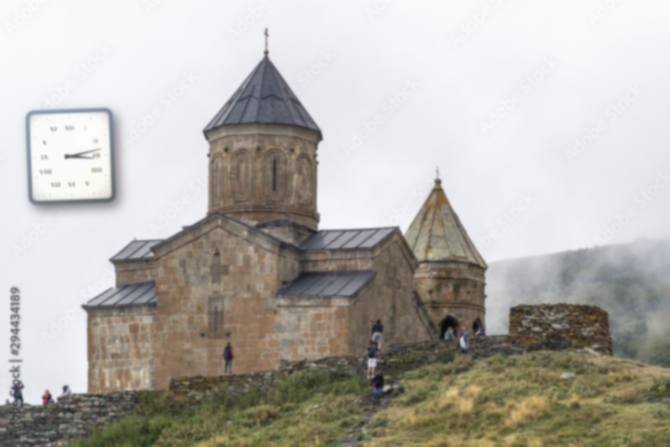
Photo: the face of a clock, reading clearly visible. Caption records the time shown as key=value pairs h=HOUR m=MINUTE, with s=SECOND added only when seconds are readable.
h=3 m=13
